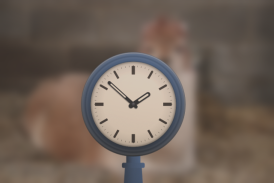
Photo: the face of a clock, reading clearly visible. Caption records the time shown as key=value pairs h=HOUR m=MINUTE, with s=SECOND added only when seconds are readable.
h=1 m=52
